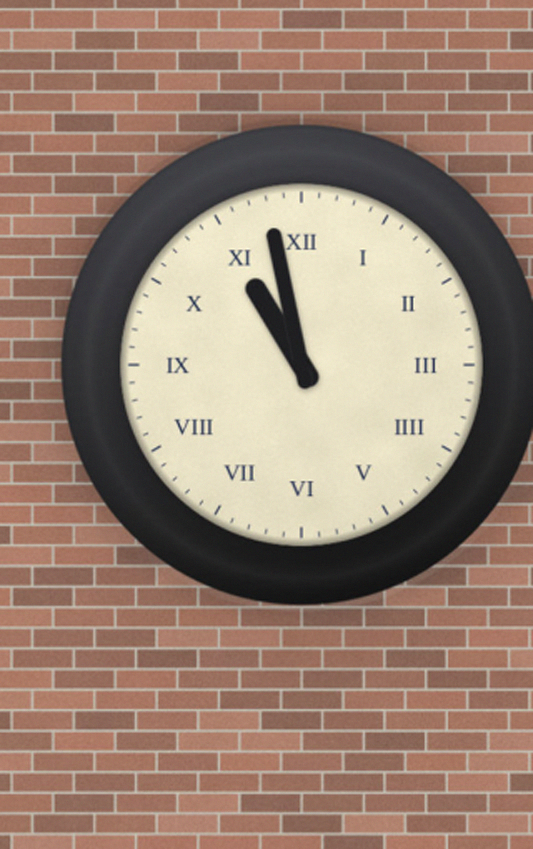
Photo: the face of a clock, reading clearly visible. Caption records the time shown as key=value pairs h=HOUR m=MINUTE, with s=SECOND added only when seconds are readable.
h=10 m=58
